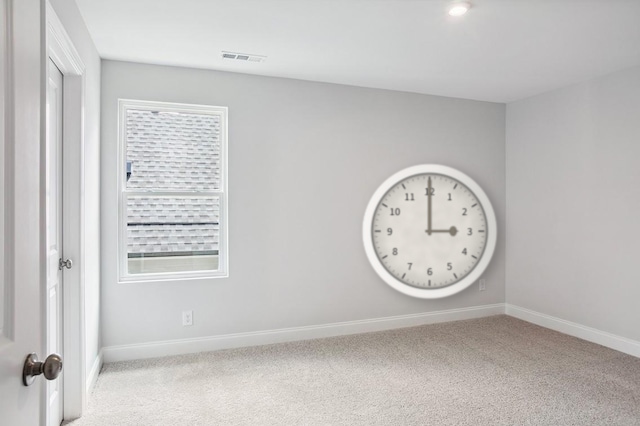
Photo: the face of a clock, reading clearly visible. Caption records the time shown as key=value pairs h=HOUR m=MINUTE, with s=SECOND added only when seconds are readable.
h=3 m=0
